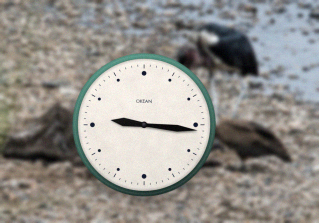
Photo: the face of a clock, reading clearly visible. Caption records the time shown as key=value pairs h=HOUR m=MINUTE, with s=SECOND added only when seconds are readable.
h=9 m=16
